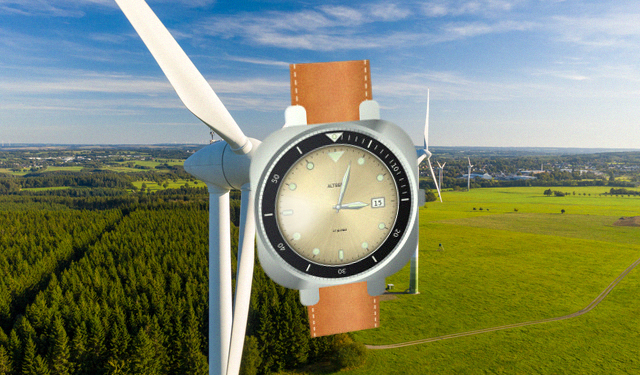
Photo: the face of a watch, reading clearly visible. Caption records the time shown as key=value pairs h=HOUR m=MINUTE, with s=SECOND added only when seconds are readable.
h=3 m=3
